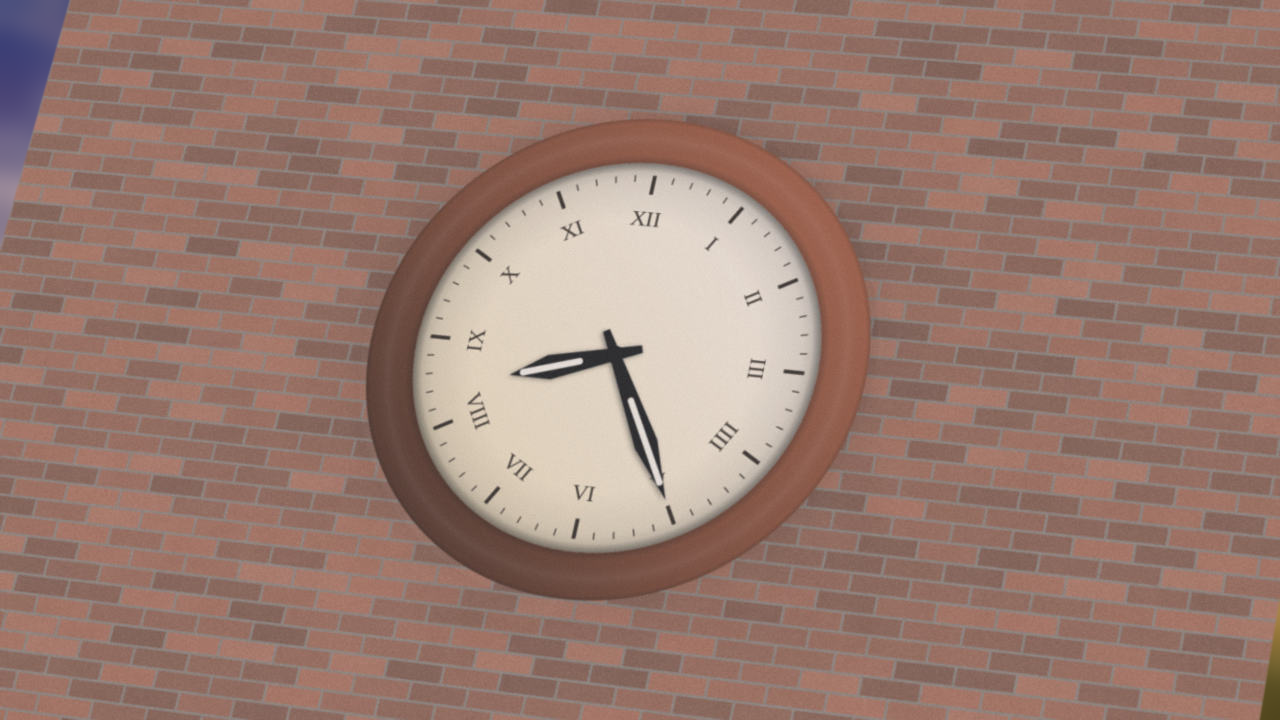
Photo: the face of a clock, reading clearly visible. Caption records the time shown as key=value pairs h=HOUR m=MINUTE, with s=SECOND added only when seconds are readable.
h=8 m=25
